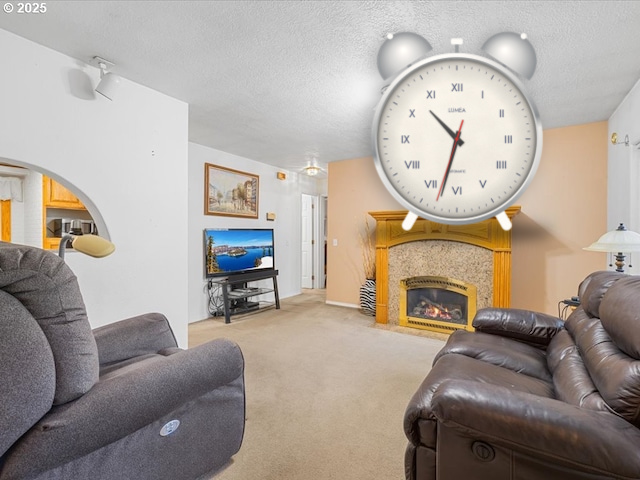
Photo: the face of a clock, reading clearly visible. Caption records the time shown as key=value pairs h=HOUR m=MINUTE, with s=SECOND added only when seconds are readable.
h=10 m=32 s=33
